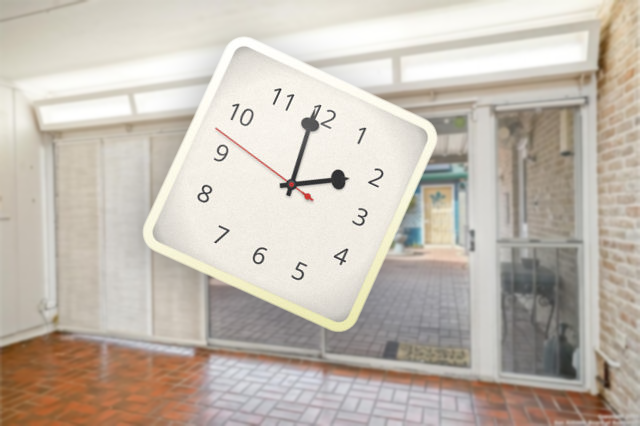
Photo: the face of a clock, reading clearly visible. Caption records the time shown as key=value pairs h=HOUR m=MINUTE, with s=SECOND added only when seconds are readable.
h=1 m=58 s=47
